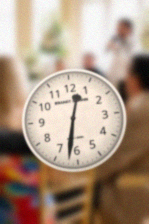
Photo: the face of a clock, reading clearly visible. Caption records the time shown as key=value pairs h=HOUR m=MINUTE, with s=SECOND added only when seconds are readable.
h=12 m=32
